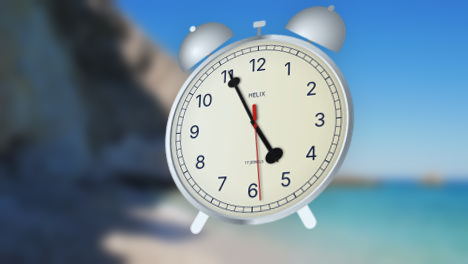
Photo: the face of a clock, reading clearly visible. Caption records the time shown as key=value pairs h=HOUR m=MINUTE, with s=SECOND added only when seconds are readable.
h=4 m=55 s=29
